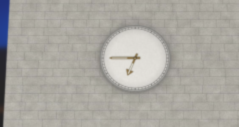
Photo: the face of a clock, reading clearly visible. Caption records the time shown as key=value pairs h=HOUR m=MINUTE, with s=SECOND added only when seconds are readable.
h=6 m=45
